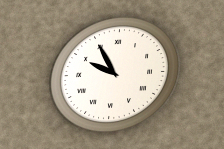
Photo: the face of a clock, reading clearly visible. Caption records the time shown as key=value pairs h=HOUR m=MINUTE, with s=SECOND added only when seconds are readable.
h=9 m=55
